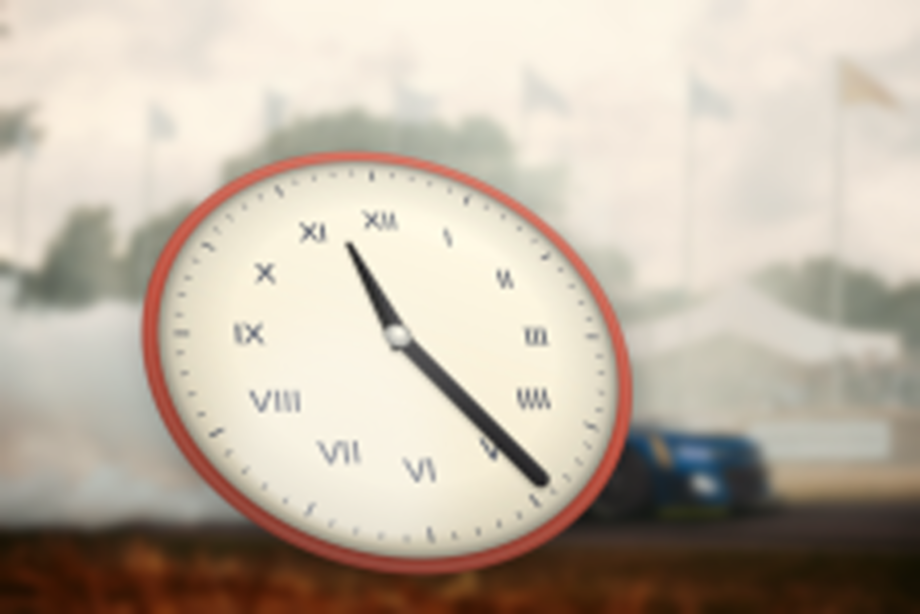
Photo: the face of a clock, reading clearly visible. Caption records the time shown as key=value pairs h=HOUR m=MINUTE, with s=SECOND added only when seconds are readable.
h=11 m=24
